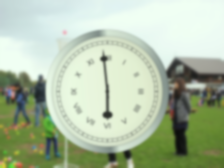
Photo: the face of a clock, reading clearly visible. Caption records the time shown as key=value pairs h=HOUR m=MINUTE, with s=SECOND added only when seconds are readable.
h=5 m=59
